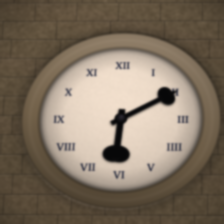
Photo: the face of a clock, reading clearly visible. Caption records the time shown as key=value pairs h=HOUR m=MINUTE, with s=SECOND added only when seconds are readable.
h=6 m=10
